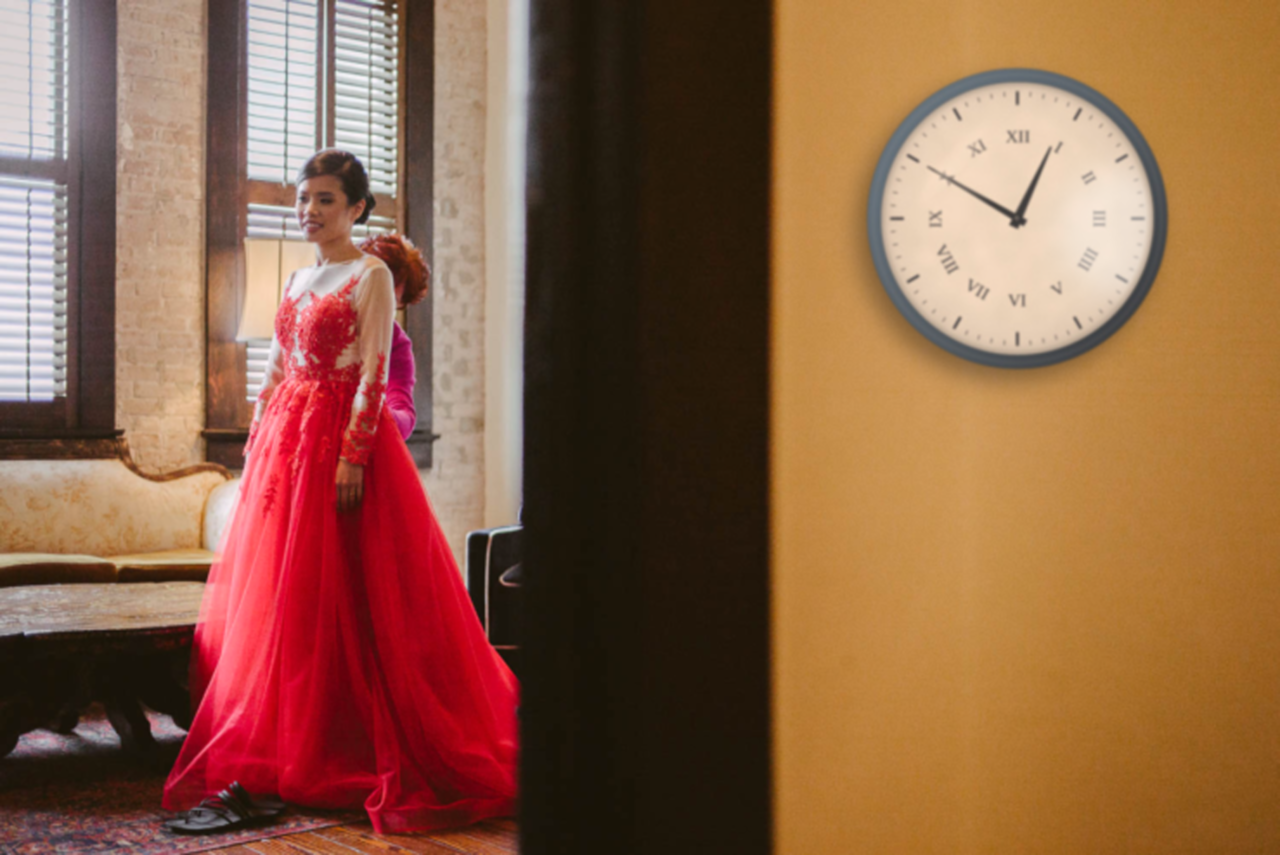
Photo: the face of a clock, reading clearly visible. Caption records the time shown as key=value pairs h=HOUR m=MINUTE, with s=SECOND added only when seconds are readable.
h=12 m=50
